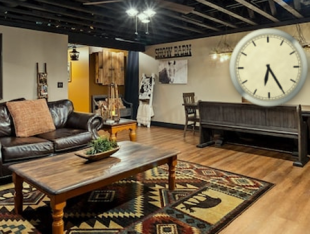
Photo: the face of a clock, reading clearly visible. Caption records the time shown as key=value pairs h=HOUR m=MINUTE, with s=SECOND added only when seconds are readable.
h=6 m=25
